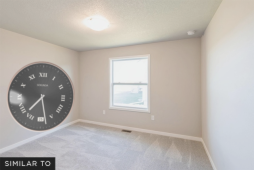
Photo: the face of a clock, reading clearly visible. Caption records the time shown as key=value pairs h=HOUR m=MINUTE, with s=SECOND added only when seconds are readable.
h=7 m=28
